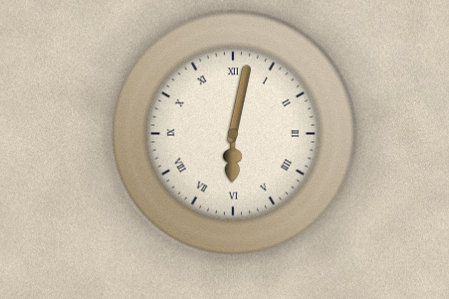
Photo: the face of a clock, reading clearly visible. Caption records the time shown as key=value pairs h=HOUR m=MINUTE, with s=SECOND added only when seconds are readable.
h=6 m=2
